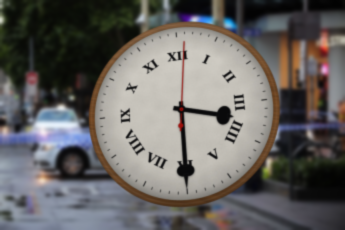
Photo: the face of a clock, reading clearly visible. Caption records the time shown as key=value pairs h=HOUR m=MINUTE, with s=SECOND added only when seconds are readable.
h=3 m=30 s=1
